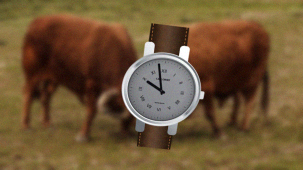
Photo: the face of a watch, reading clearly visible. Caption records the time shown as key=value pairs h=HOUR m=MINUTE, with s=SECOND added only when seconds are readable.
h=9 m=58
